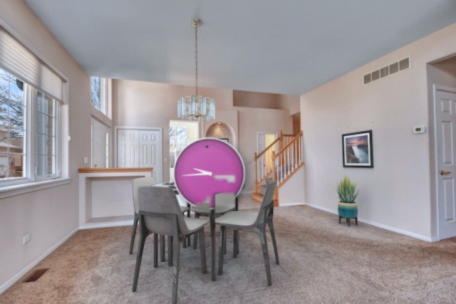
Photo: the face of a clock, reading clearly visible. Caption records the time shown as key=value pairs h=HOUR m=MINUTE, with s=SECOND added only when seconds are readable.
h=9 m=45
